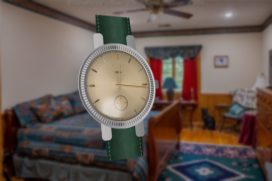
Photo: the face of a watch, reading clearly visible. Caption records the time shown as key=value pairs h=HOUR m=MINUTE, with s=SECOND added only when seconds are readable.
h=12 m=16
